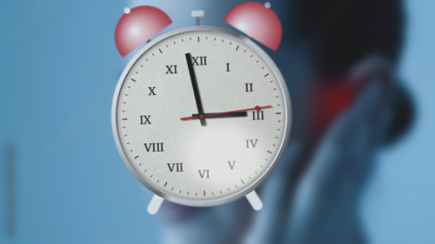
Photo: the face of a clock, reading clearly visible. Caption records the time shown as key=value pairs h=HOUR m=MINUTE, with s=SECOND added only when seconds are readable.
h=2 m=58 s=14
